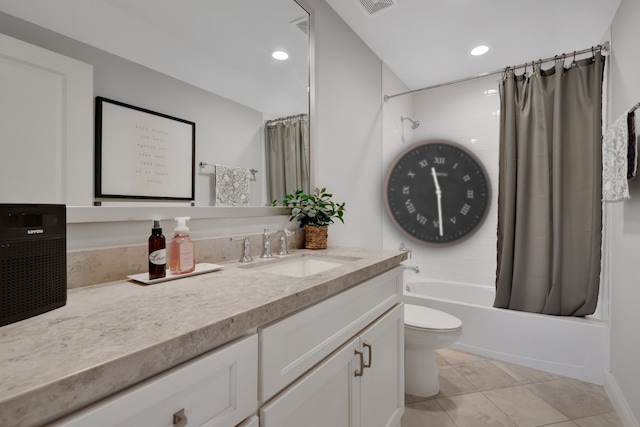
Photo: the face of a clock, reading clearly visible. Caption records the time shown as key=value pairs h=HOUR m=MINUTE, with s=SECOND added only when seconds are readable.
h=11 m=29
